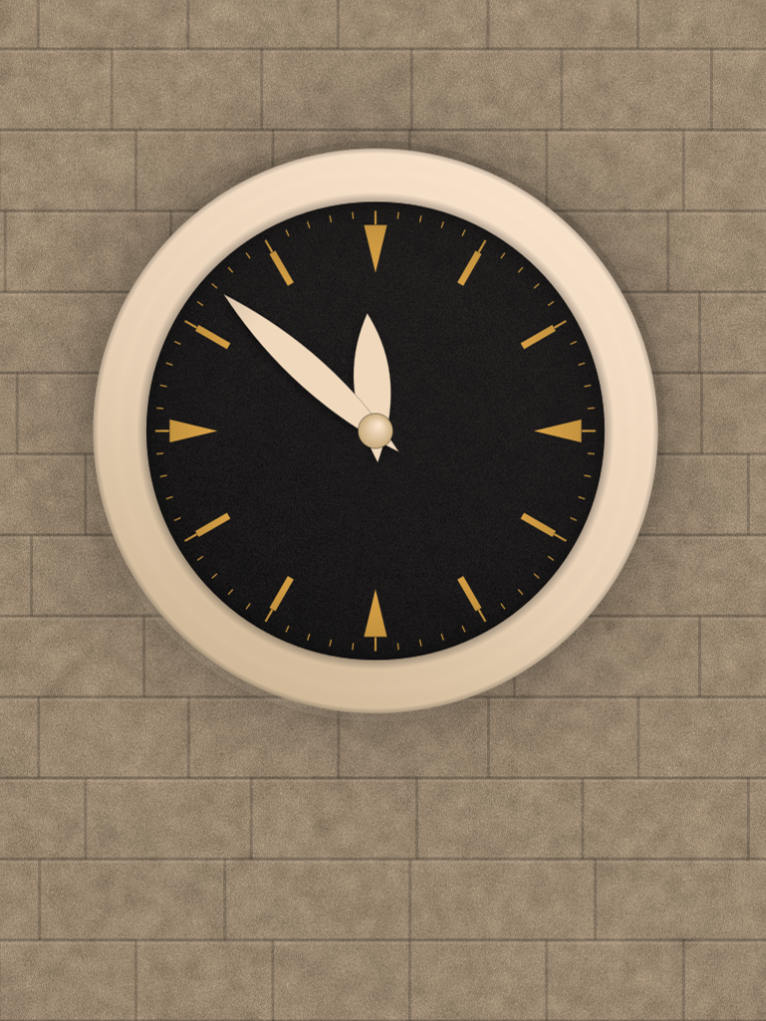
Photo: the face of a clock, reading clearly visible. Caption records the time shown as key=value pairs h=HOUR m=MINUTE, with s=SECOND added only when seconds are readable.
h=11 m=52
